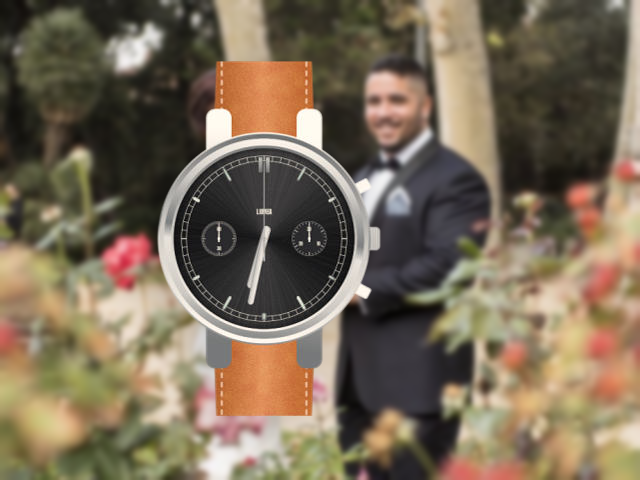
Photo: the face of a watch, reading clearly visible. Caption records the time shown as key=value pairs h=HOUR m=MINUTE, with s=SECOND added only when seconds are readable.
h=6 m=32
